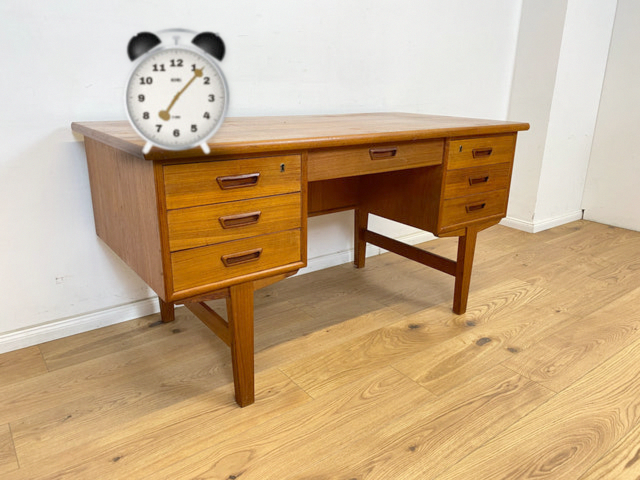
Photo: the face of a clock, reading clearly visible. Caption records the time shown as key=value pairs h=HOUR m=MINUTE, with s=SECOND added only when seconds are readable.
h=7 m=7
